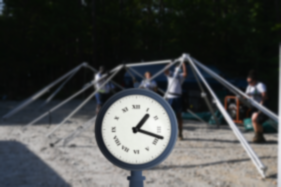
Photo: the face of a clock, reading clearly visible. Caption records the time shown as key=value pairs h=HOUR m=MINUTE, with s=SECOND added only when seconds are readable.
h=1 m=18
